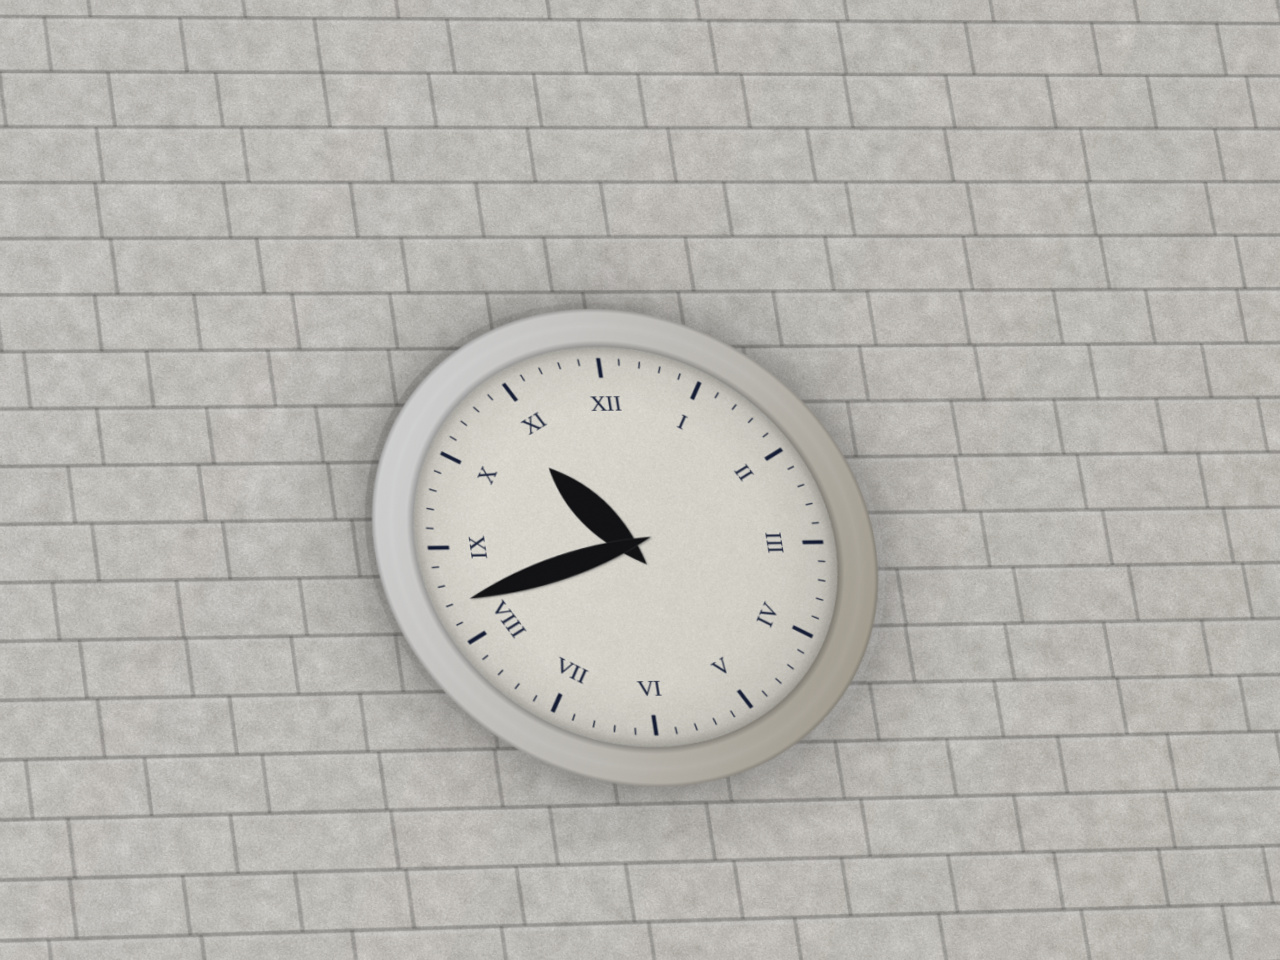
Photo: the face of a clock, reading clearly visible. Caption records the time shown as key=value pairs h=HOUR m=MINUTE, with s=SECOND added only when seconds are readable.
h=10 m=42
